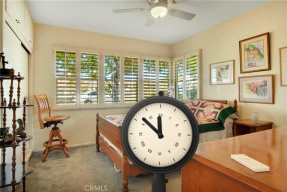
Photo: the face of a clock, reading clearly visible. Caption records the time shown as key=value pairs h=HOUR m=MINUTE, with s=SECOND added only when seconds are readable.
h=11 m=52
